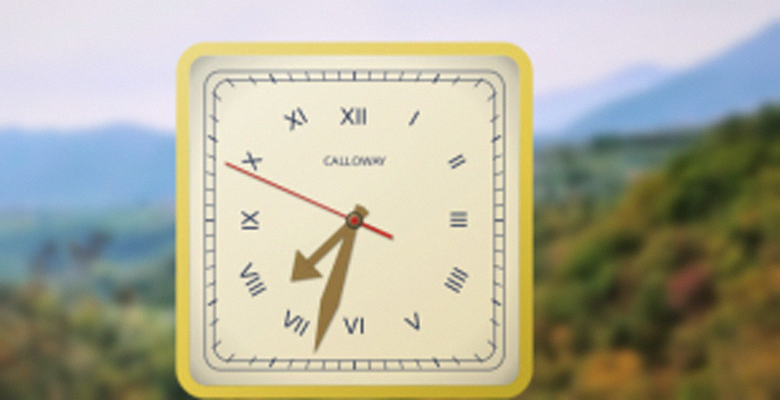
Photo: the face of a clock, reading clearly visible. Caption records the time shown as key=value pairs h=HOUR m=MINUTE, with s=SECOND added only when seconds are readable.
h=7 m=32 s=49
